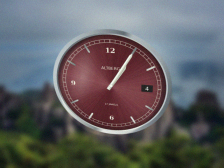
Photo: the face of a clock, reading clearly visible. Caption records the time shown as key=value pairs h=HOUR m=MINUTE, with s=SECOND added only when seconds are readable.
h=1 m=5
